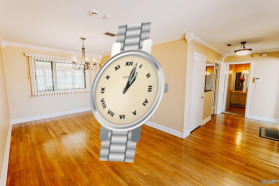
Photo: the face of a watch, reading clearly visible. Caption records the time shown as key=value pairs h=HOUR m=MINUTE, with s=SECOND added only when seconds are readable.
h=1 m=3
